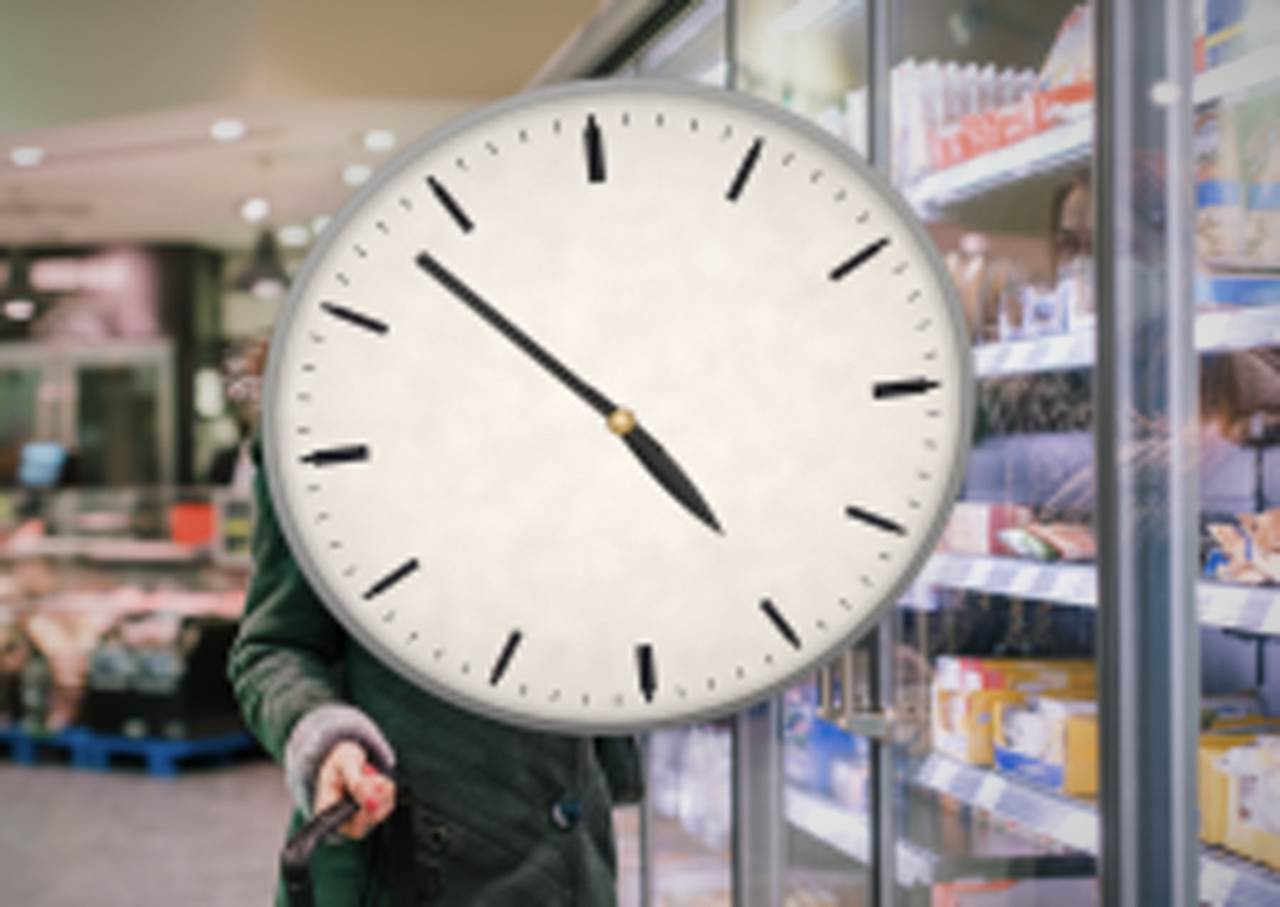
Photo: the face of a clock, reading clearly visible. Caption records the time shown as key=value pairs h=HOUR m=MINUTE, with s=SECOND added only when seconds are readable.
h=4 m=53
